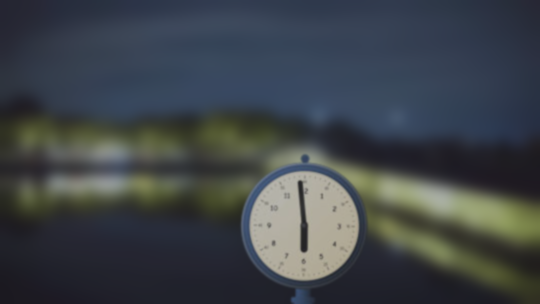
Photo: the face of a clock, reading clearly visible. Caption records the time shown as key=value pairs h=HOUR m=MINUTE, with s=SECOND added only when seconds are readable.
h=5 m=59
